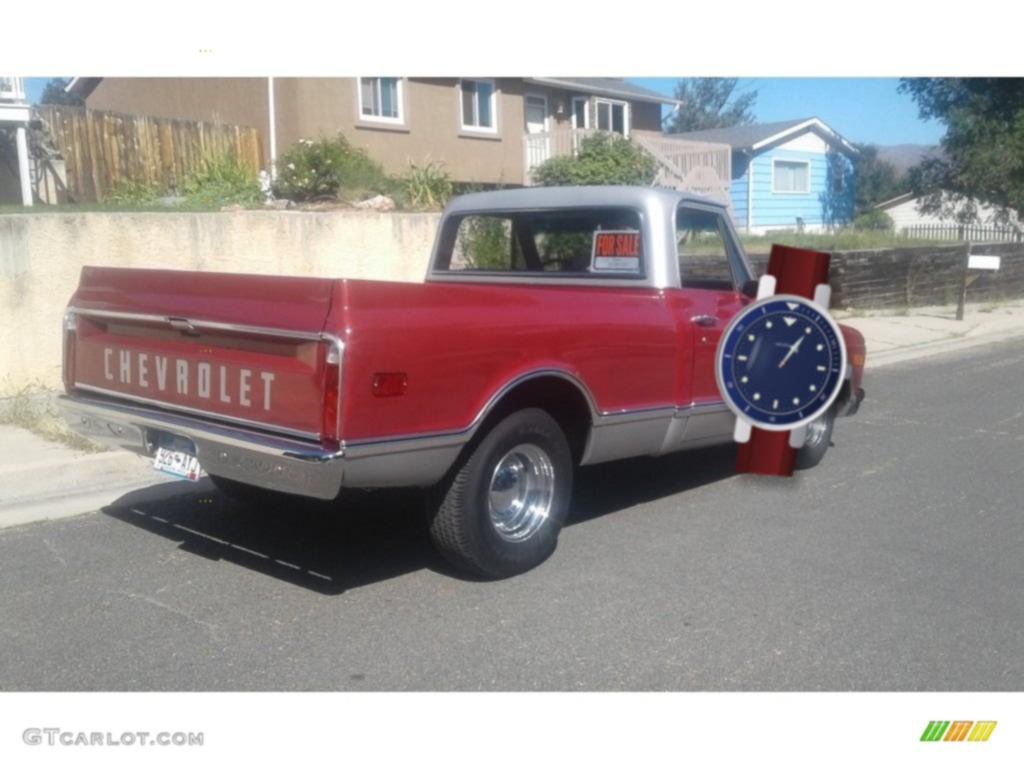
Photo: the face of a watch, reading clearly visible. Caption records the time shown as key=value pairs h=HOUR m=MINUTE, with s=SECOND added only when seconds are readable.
h=1 m=5
